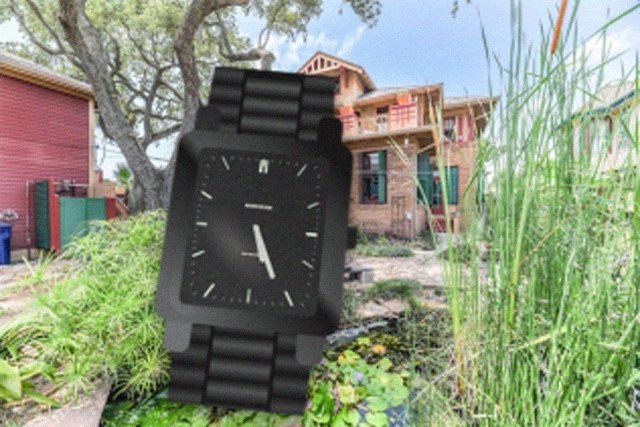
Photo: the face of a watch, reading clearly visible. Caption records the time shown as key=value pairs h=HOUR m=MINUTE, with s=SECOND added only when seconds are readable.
h=5 m=26
